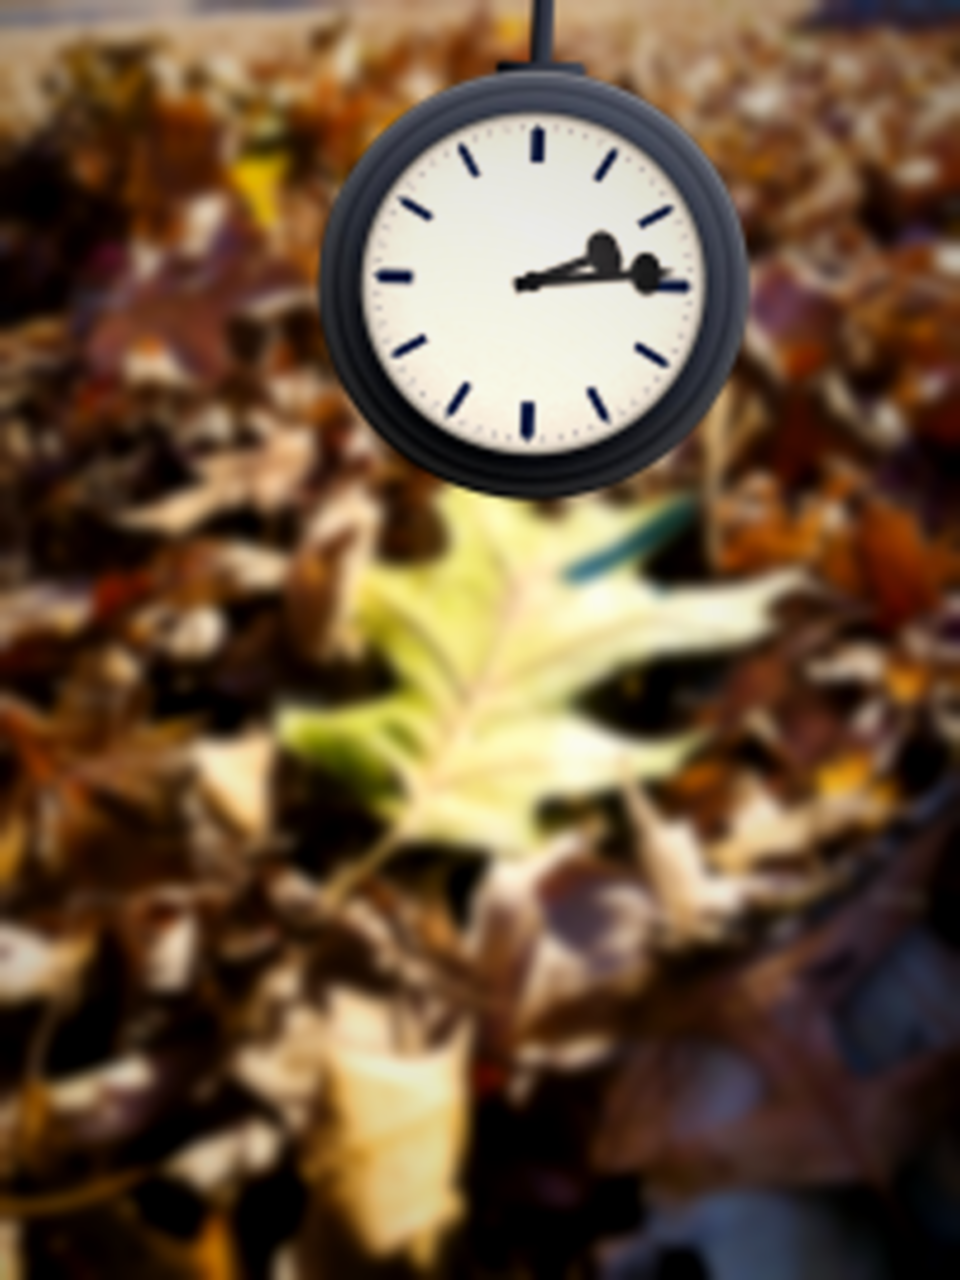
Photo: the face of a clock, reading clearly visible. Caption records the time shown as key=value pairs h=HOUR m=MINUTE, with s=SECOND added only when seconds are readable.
h=2 m=14
